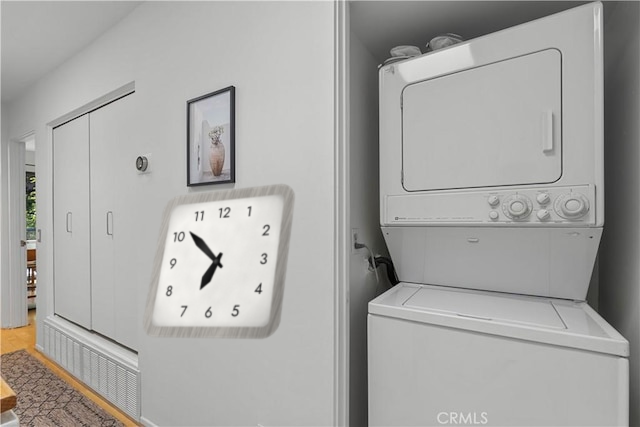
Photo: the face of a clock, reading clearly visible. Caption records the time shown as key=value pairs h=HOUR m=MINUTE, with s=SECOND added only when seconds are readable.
h=6 m=52
